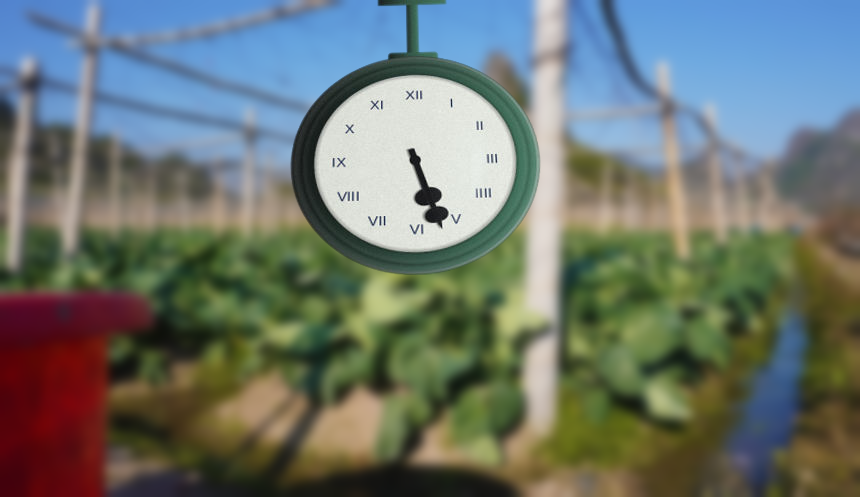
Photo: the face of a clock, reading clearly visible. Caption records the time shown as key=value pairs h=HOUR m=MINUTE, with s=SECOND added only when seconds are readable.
h=5 m=27
